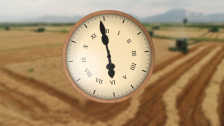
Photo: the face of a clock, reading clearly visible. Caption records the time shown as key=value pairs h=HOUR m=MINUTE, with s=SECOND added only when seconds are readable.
h=5 m=59
